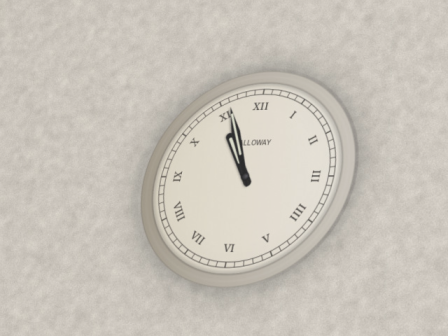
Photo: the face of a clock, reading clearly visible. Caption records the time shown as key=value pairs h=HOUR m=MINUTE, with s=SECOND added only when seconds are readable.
h=10 m=56
